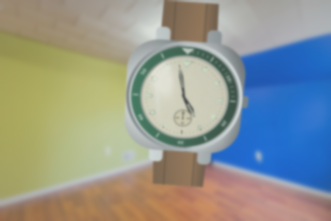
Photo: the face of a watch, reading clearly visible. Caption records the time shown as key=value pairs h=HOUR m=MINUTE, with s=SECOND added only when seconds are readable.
h=4 m=58
